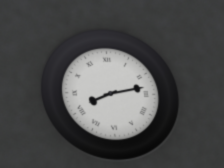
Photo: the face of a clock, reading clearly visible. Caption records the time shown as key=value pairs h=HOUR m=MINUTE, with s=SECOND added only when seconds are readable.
h=8 m=13
